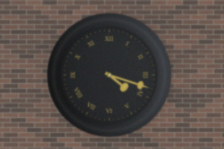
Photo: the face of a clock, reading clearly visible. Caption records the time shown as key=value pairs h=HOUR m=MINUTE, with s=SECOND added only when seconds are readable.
h=4 m=18
